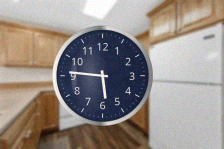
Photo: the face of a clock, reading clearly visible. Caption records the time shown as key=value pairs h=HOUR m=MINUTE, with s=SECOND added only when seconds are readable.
h=5 m=46
